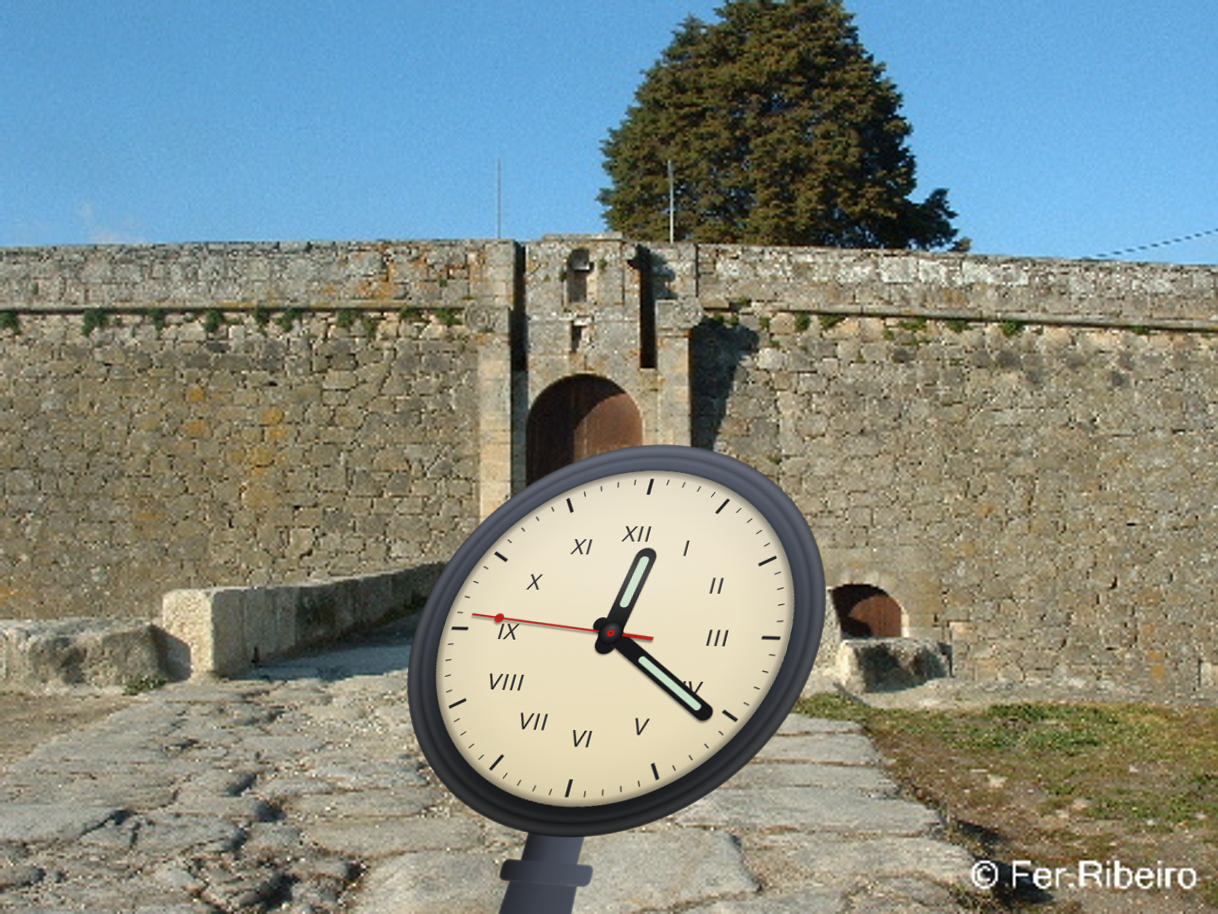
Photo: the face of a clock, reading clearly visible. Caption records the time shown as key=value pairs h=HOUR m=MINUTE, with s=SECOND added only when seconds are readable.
h=12 m=20 s=46
